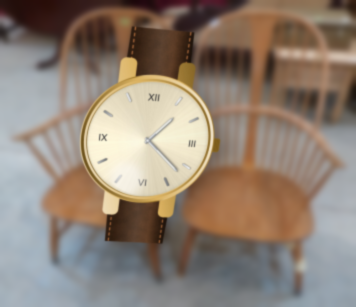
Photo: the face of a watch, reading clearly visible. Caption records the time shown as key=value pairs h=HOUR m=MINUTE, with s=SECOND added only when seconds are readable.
h=1 m=22
